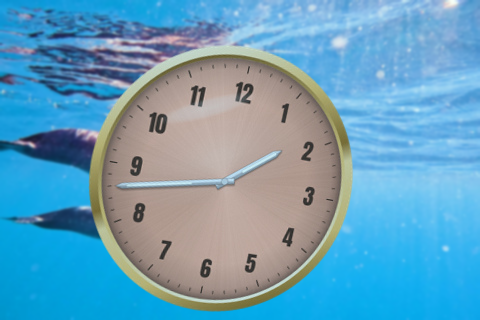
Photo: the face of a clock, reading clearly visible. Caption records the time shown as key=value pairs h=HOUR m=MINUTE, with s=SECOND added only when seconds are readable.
h=1 m=43
